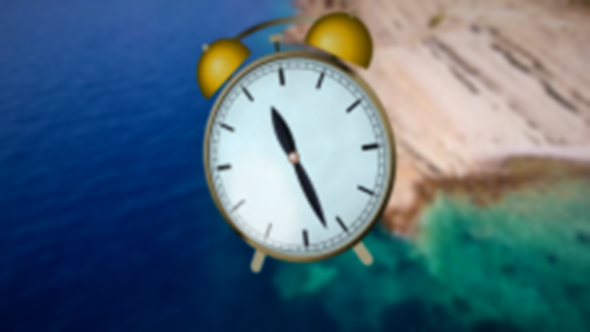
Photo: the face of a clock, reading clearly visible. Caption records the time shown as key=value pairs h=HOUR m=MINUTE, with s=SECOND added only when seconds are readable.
h=11 m=27
